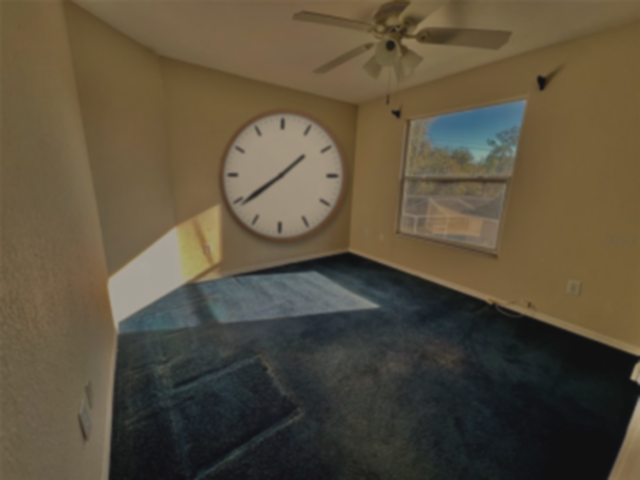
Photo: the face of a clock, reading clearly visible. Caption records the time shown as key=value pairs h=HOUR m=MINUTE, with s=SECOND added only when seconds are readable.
h=1 m=39
